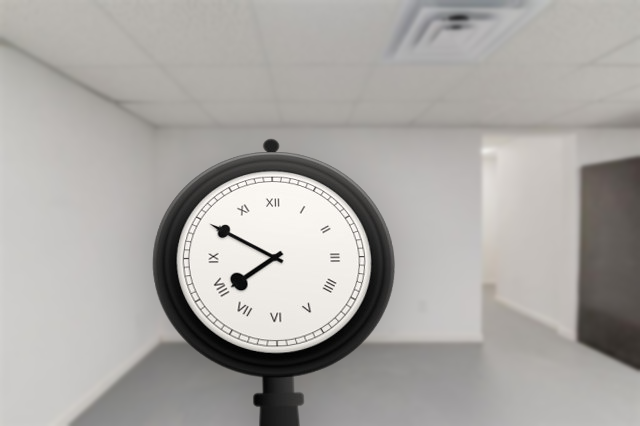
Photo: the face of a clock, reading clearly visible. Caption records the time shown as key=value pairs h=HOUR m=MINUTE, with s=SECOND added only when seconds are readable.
h=7 m=50
